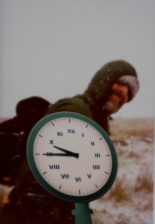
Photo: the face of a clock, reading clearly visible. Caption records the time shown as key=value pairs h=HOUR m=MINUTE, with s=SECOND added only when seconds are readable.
h=9 m=45
